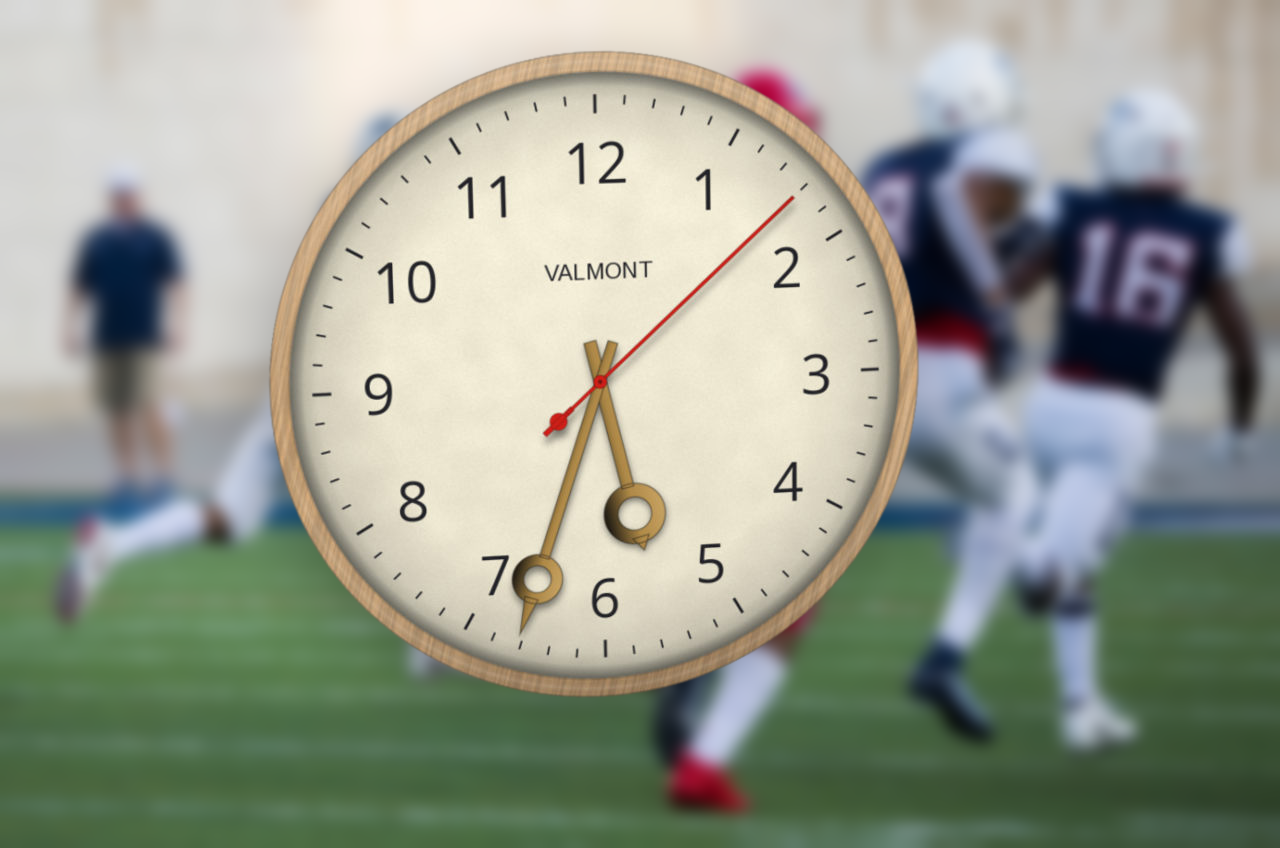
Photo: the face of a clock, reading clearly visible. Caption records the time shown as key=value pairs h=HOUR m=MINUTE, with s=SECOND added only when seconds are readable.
h=5 m=33 s=8
